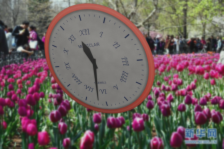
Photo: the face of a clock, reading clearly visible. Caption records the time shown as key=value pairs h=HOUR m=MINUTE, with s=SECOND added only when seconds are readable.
h=11 m=32
